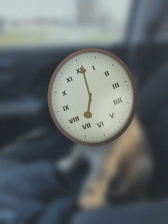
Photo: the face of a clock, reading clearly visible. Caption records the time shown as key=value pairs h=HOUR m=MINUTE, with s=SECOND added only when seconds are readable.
h=7 m=1
